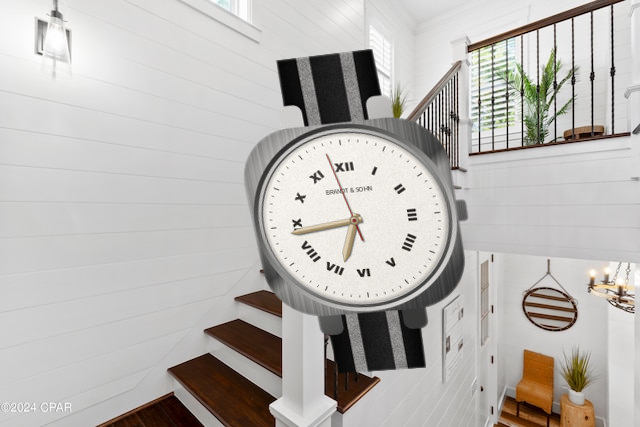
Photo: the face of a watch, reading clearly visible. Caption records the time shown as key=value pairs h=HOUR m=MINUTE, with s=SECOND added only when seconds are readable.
h=6 m=43 s=58
